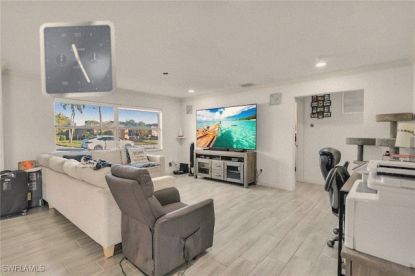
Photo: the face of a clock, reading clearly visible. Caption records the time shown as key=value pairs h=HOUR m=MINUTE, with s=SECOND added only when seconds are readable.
h=11 m=26
